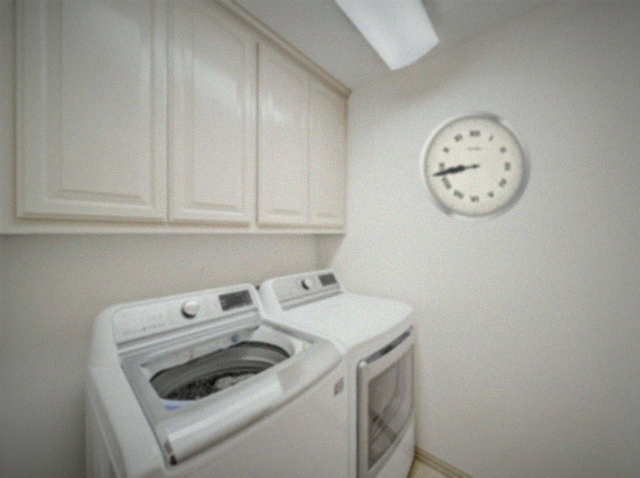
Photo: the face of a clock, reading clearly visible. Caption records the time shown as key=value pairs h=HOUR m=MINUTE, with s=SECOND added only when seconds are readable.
h=8 m=43
